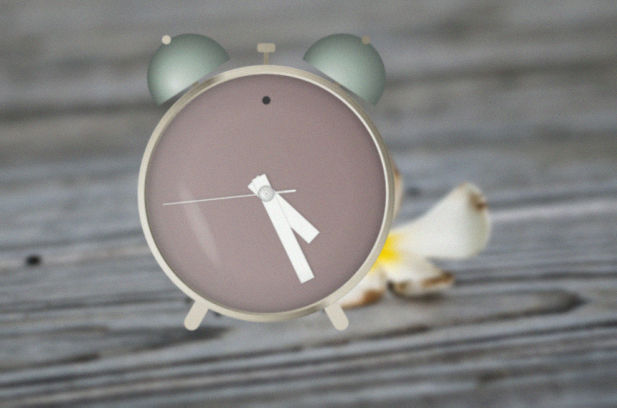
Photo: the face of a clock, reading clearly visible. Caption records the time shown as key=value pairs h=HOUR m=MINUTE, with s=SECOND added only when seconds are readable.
h=4 m=25 s=44
